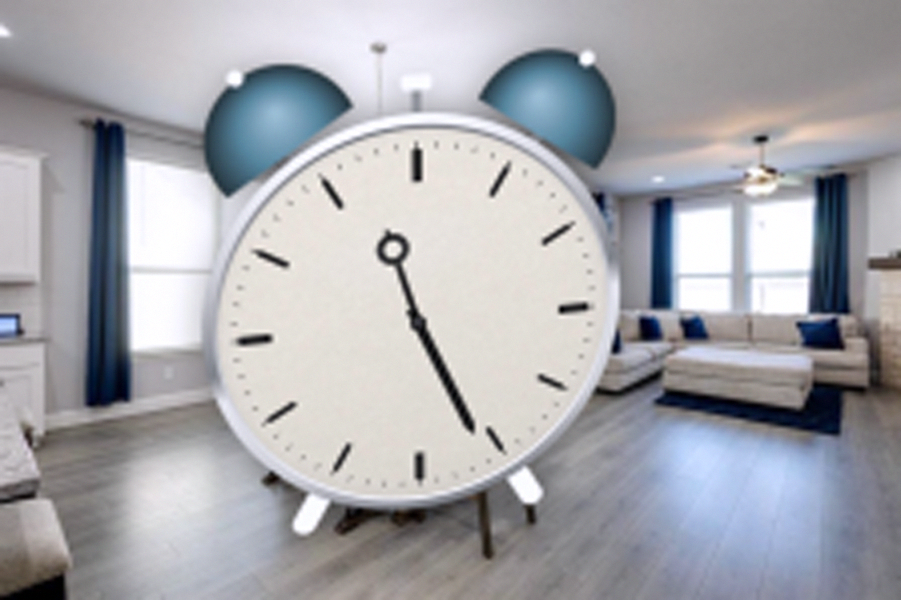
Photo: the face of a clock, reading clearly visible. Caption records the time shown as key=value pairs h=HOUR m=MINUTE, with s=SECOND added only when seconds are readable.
h=11 m=26
